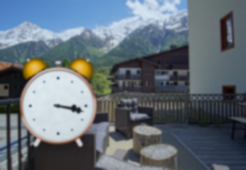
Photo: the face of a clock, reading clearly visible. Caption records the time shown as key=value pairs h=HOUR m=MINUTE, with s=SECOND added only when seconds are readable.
h=3 m=17
